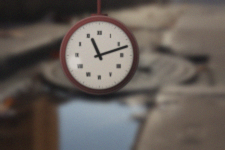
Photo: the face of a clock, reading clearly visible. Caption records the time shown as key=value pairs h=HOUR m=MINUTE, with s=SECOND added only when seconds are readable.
h=11 m=12
